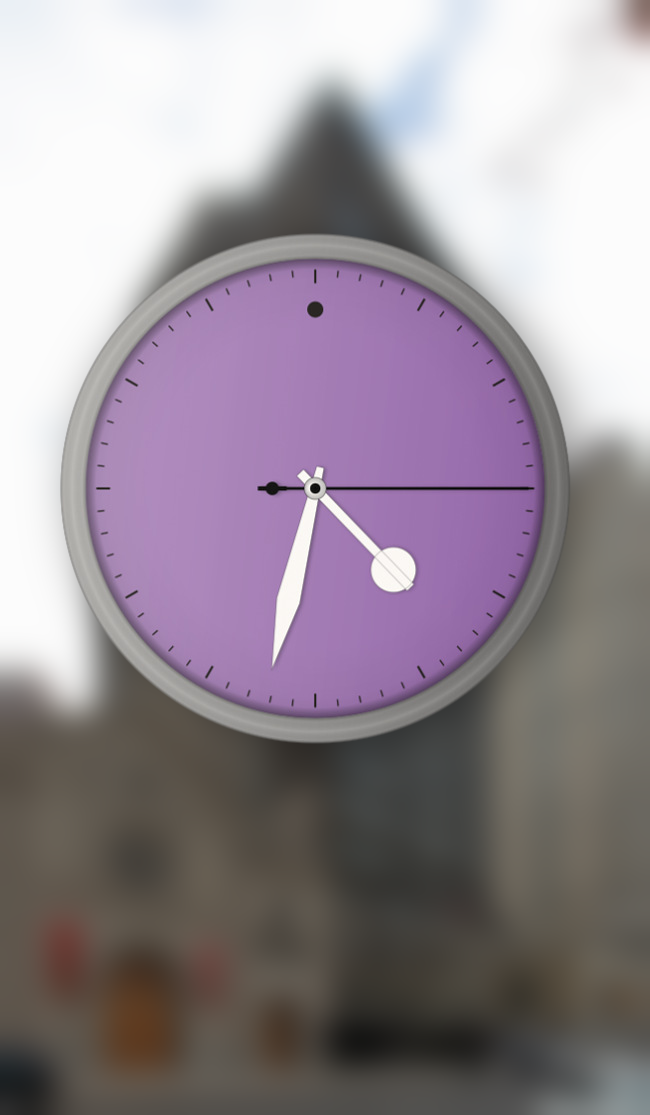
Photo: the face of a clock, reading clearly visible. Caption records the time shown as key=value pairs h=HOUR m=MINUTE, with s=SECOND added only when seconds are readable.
h=4 m=32 s=15
